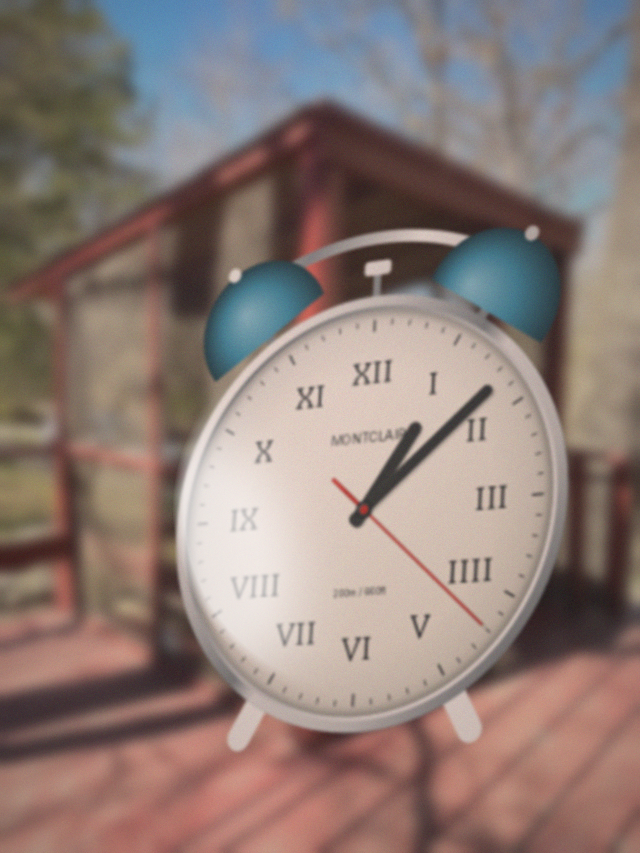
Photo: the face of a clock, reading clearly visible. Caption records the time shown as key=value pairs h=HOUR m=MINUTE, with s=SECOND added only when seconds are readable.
h=1 m=8 s=22
